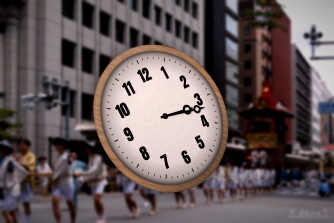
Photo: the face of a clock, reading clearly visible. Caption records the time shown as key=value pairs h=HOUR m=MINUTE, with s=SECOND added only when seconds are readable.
h=3 m=17
